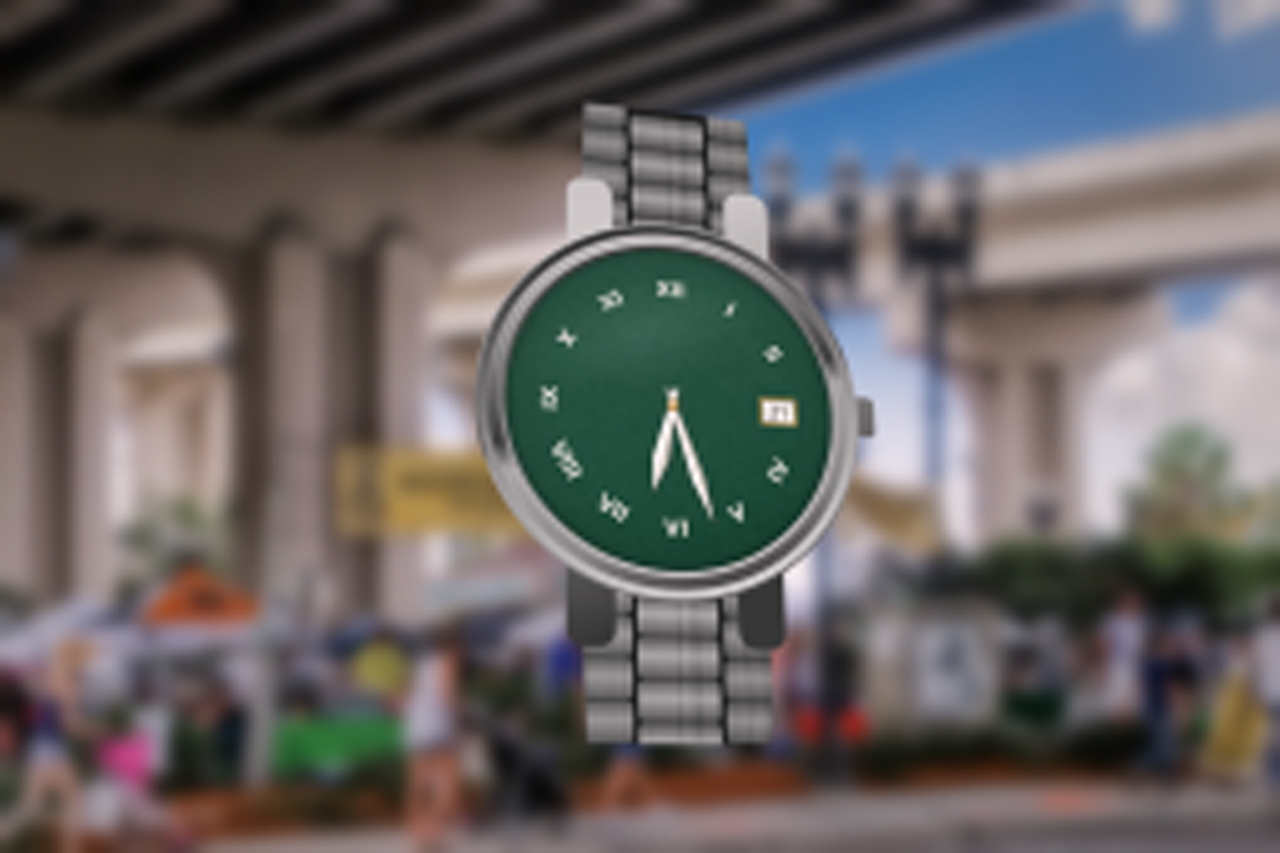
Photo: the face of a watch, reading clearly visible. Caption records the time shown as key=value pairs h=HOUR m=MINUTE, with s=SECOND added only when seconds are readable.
h=6 m=27
